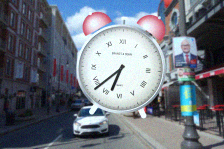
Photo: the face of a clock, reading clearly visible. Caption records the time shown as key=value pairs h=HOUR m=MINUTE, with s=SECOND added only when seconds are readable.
h=6 m=38
